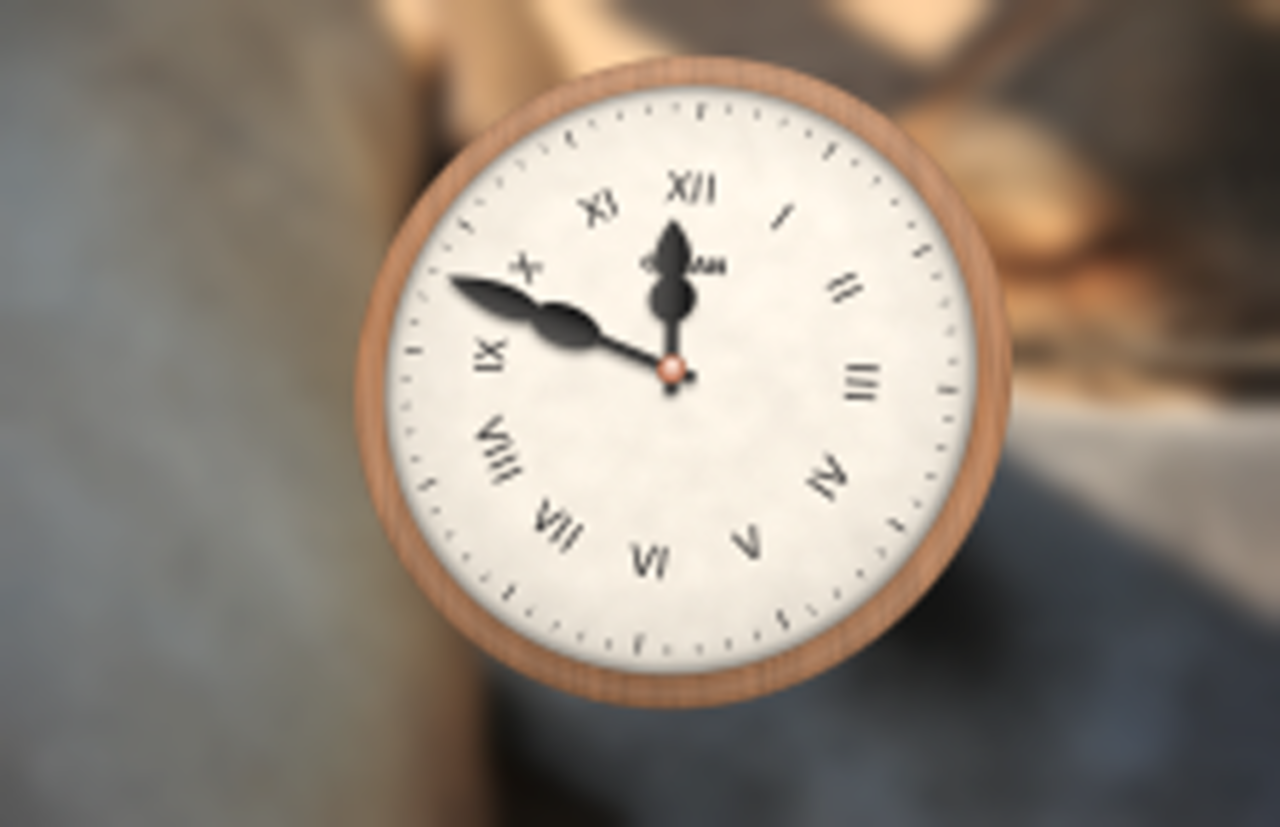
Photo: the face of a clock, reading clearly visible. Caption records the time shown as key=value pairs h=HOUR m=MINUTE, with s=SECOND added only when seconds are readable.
h=11 m=48
